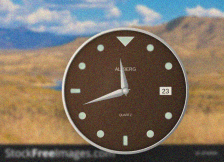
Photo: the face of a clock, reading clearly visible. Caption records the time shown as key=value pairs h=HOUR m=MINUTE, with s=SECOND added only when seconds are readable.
h=11 m=42
